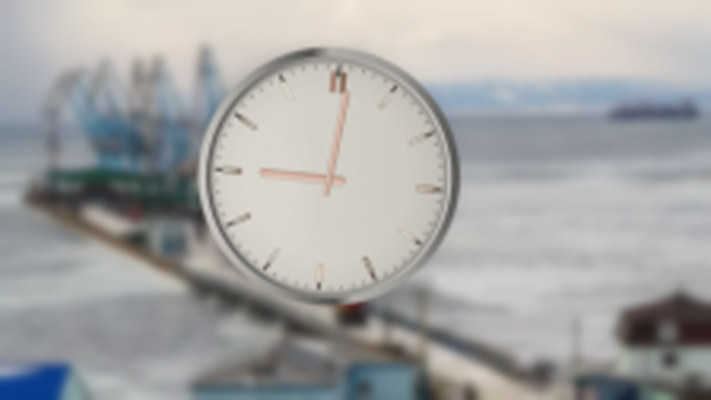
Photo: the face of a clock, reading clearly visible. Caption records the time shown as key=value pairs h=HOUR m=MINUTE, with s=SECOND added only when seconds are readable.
h=9 m=1
